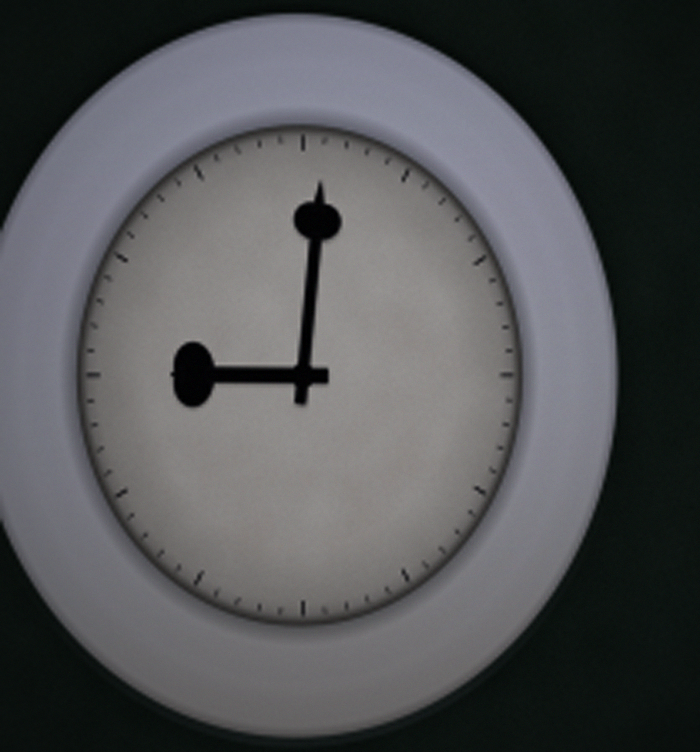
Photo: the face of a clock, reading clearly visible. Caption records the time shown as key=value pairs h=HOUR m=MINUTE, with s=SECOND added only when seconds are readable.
h=9 m=1
